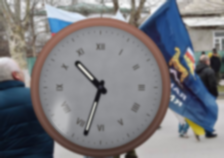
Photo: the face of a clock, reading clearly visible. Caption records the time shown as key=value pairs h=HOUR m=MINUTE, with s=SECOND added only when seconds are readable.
h=10 m=33
